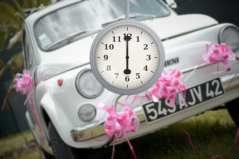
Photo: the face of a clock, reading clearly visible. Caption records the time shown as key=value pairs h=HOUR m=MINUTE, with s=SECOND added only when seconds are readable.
h=6 m=0
